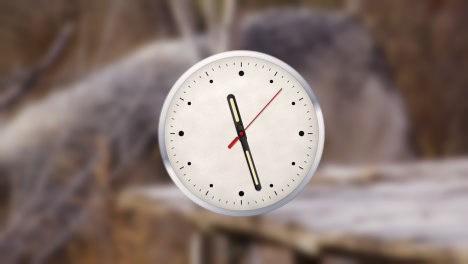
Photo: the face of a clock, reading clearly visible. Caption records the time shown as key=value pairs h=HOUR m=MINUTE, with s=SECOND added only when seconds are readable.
h=11 m=27 s=7
